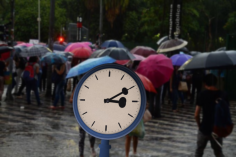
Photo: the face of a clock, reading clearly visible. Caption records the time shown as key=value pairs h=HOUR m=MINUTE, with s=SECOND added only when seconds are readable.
h=3 m=10
